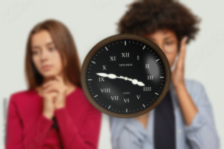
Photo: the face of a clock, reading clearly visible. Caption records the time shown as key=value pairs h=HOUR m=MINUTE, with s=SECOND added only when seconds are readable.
h=3 m=47
